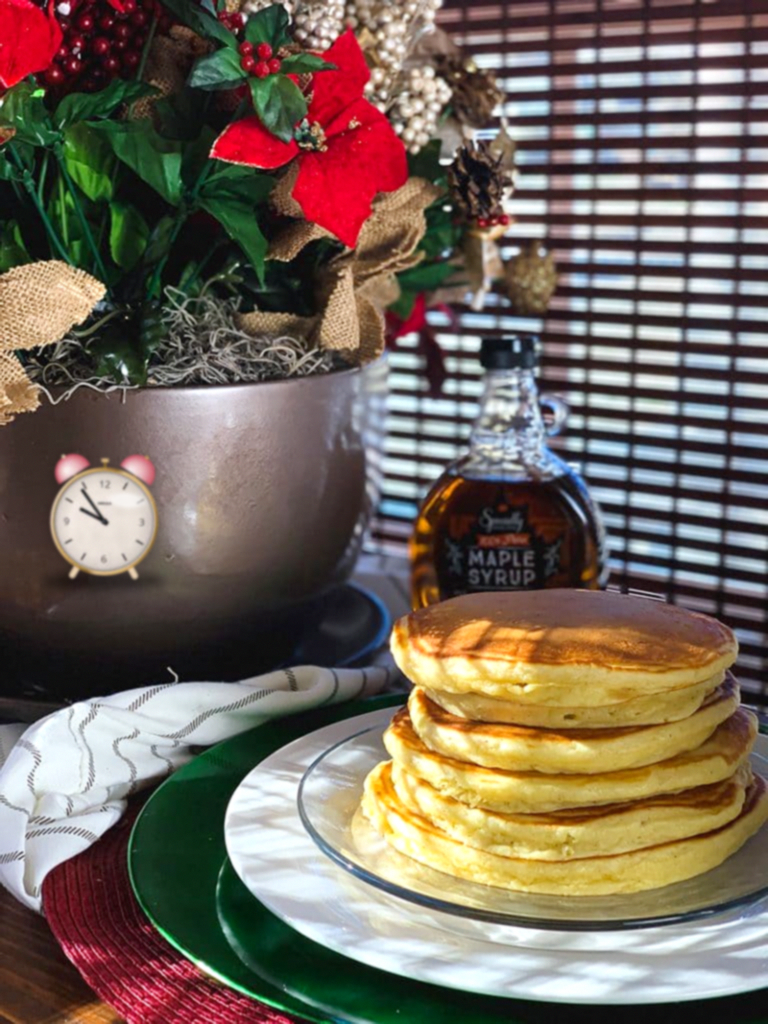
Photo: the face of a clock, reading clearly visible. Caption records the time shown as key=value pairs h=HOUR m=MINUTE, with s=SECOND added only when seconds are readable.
h=9 m=54
